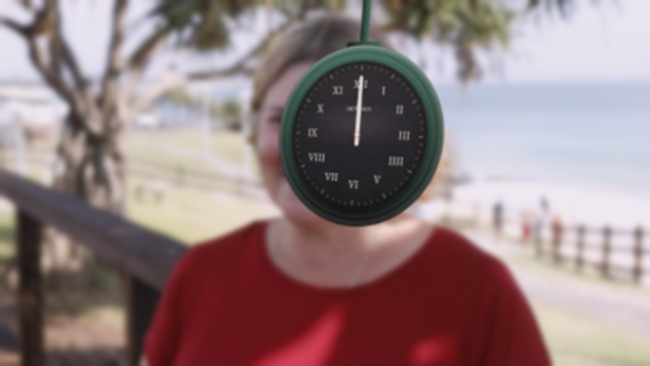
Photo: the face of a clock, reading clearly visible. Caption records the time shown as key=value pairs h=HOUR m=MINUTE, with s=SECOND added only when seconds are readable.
h=12 m=0
